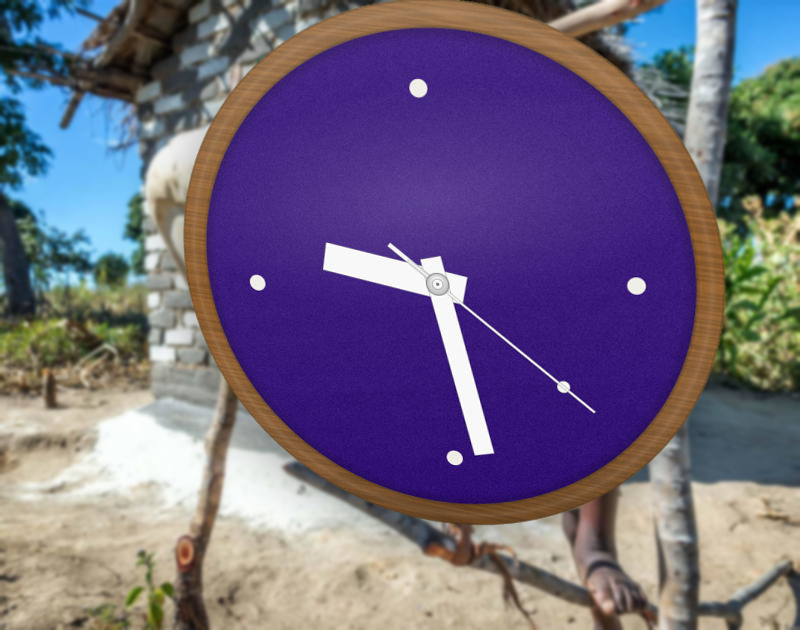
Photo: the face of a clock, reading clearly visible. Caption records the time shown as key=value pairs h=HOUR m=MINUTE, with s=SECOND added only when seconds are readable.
h=9 m=28 s=22
